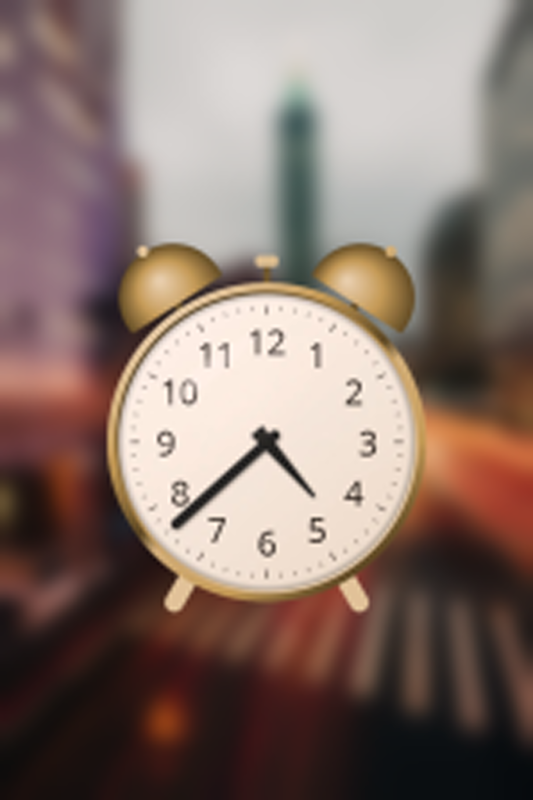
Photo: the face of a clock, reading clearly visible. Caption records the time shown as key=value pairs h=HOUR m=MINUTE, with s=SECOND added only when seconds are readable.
h=4 m=38
